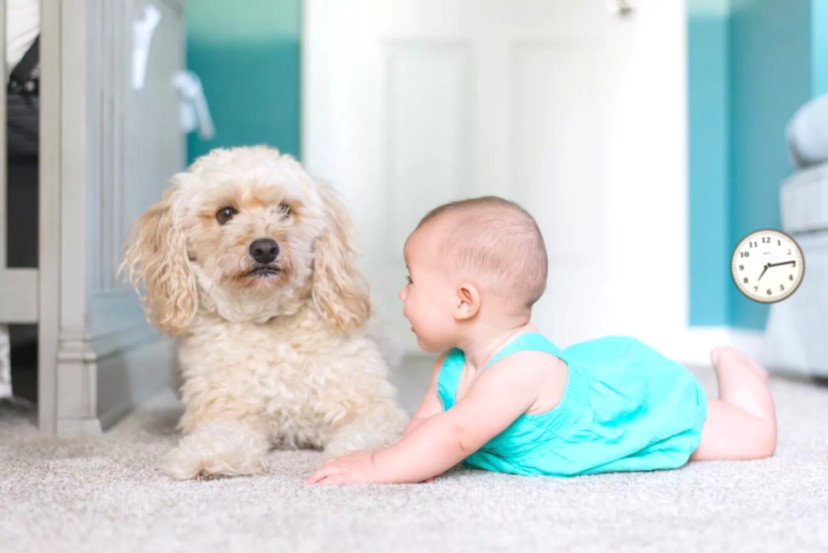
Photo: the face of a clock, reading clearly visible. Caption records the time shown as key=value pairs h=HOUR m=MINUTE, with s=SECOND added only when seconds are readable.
h=7 m=14
